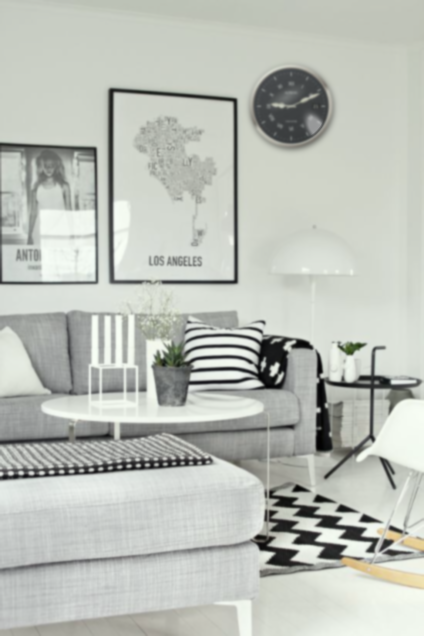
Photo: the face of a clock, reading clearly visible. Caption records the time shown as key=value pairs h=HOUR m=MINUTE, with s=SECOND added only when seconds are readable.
h=9 m=11
